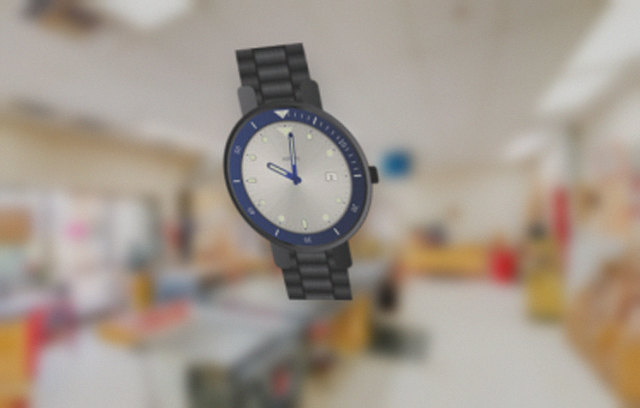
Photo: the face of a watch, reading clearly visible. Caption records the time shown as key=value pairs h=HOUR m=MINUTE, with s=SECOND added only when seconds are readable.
h=10 m=1
